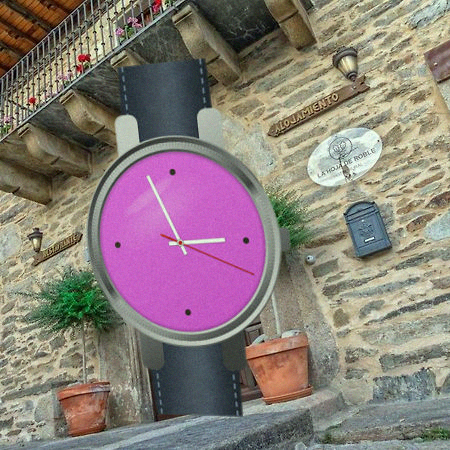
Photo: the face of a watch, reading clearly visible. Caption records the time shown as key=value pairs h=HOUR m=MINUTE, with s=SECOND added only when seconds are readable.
h=2 m=56 s=19
